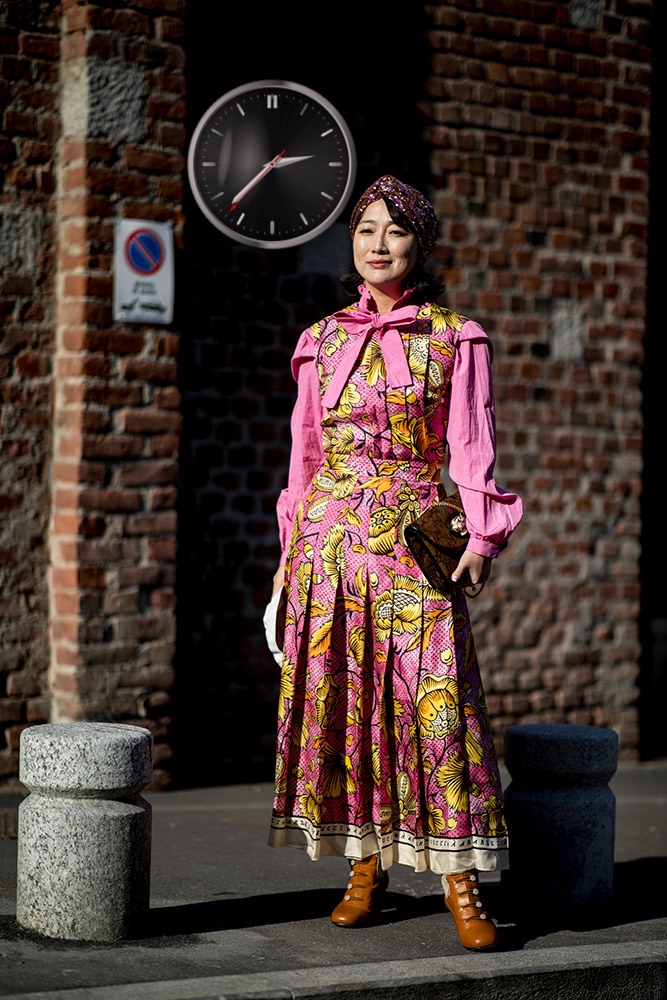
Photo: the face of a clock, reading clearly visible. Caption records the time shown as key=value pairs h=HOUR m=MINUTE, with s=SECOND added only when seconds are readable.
h=2 m=37 s=37
